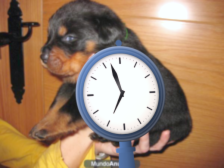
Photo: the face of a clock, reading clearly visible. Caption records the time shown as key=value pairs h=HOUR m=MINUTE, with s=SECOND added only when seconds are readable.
h=6 m=57
